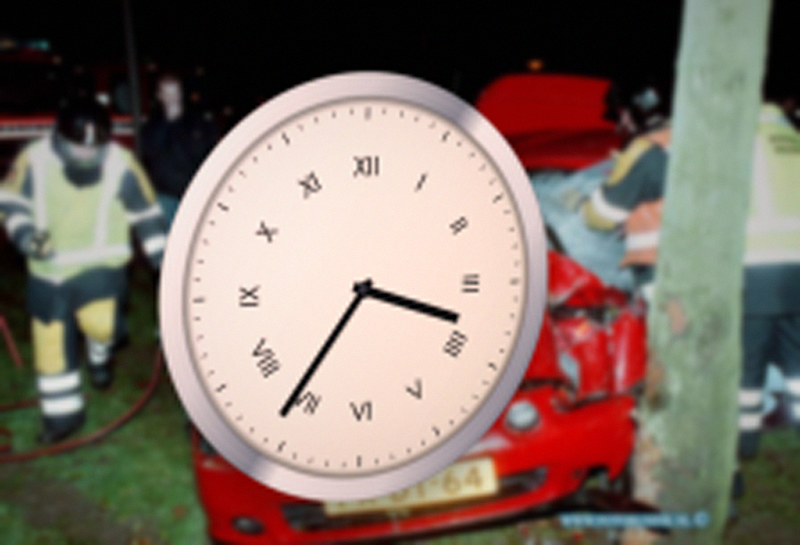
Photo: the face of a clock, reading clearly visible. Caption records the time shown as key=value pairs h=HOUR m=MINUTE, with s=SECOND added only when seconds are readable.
h=3 m=36
